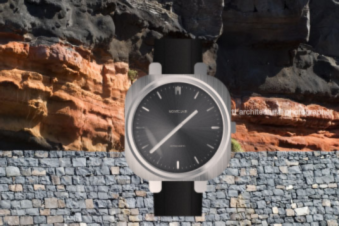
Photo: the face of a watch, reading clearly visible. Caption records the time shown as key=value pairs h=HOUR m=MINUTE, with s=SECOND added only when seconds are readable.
h=1 m=38
